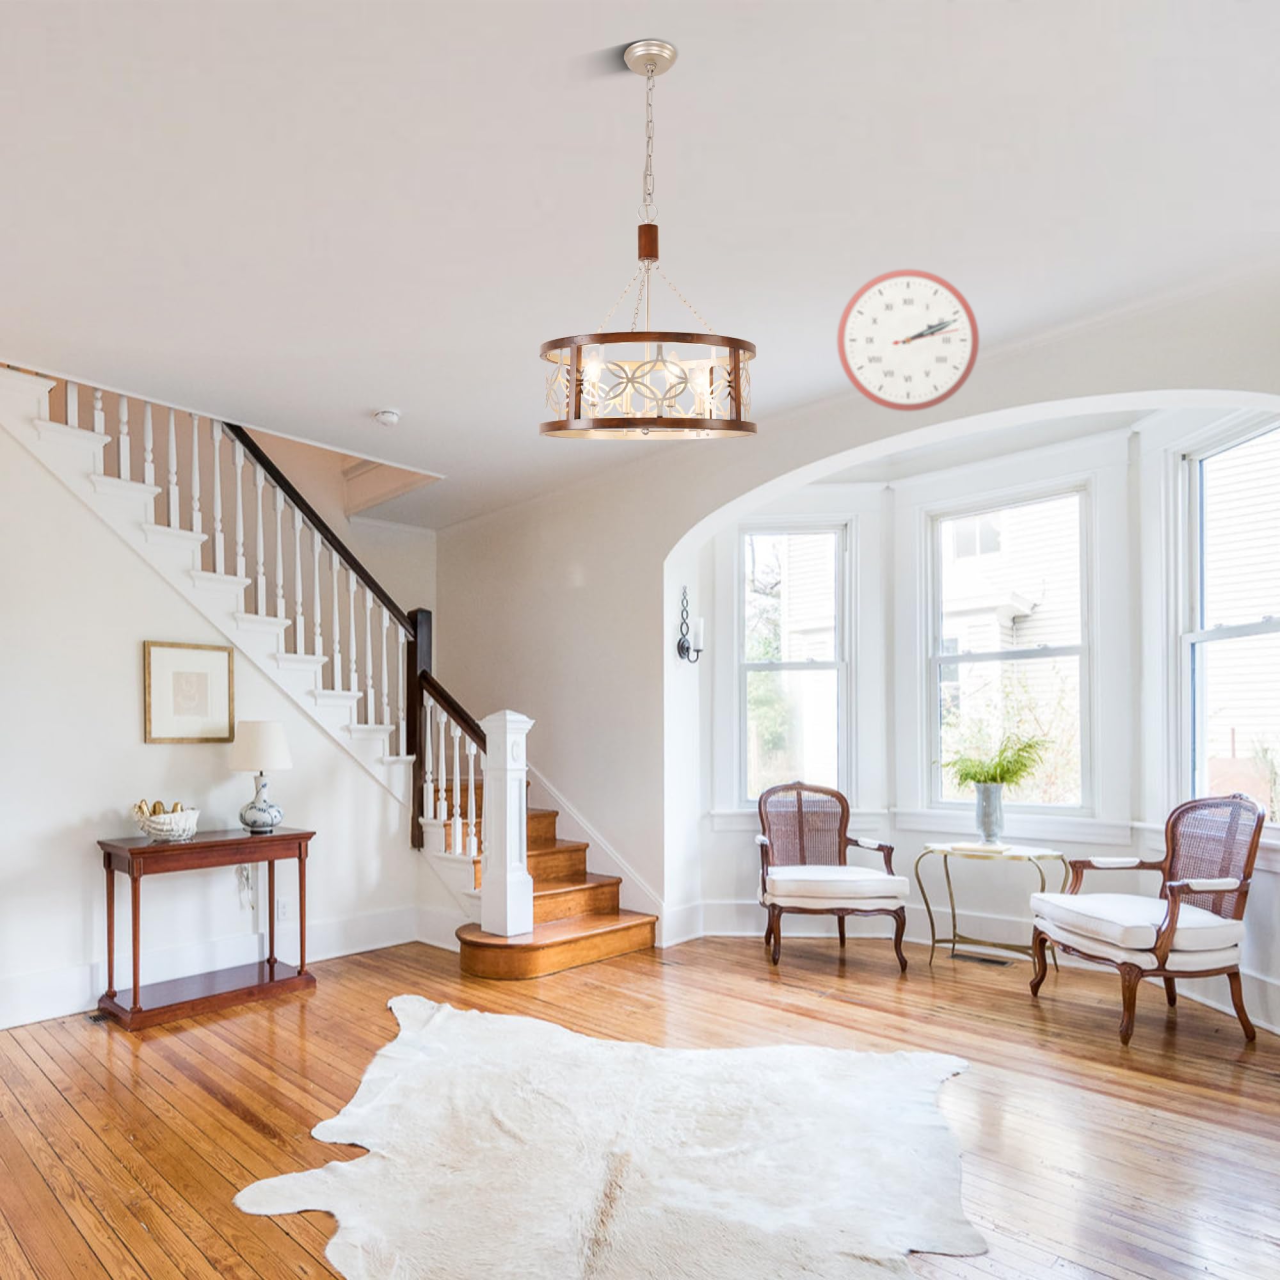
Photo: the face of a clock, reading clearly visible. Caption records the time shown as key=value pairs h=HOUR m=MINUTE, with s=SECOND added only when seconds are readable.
h=2 m=11 s=13
